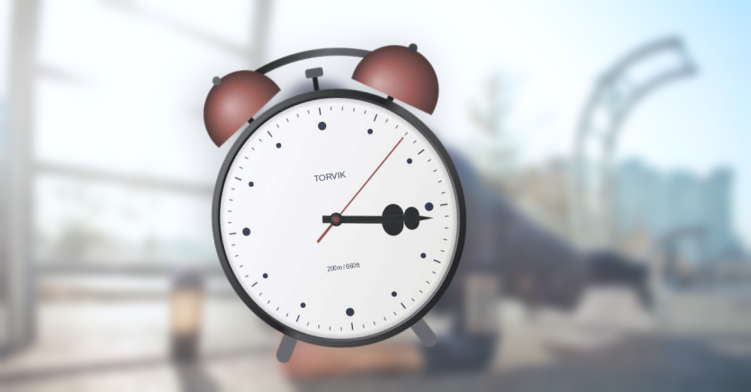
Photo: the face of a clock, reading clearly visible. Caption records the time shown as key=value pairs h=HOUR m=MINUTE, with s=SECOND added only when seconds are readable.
h=3 m=16 s=8
